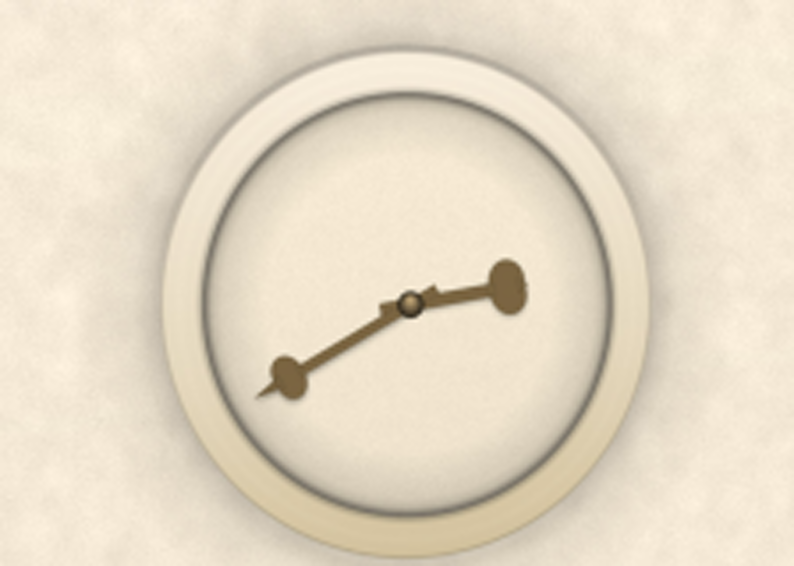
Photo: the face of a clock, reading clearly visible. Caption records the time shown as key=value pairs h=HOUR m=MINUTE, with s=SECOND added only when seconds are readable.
h=2 m=40
